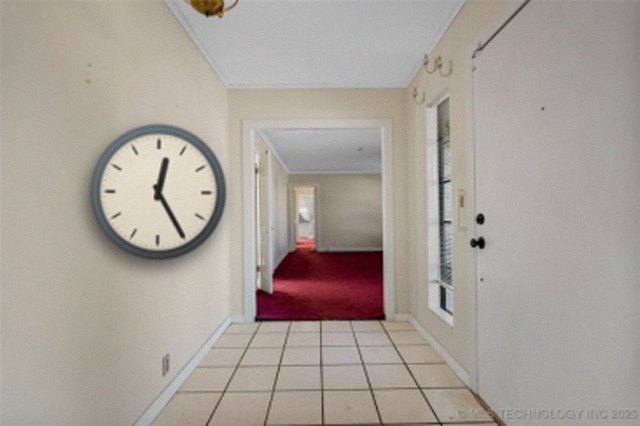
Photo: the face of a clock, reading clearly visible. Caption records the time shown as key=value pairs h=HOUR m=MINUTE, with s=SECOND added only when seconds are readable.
h=12 m=25
